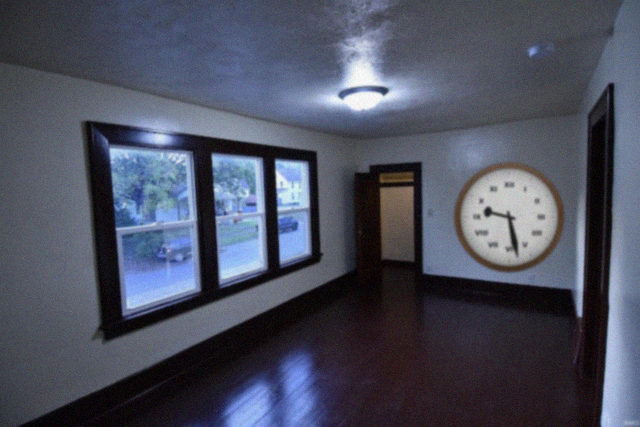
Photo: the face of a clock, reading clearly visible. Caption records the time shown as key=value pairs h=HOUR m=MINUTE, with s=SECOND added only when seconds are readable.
h=9 m=28
